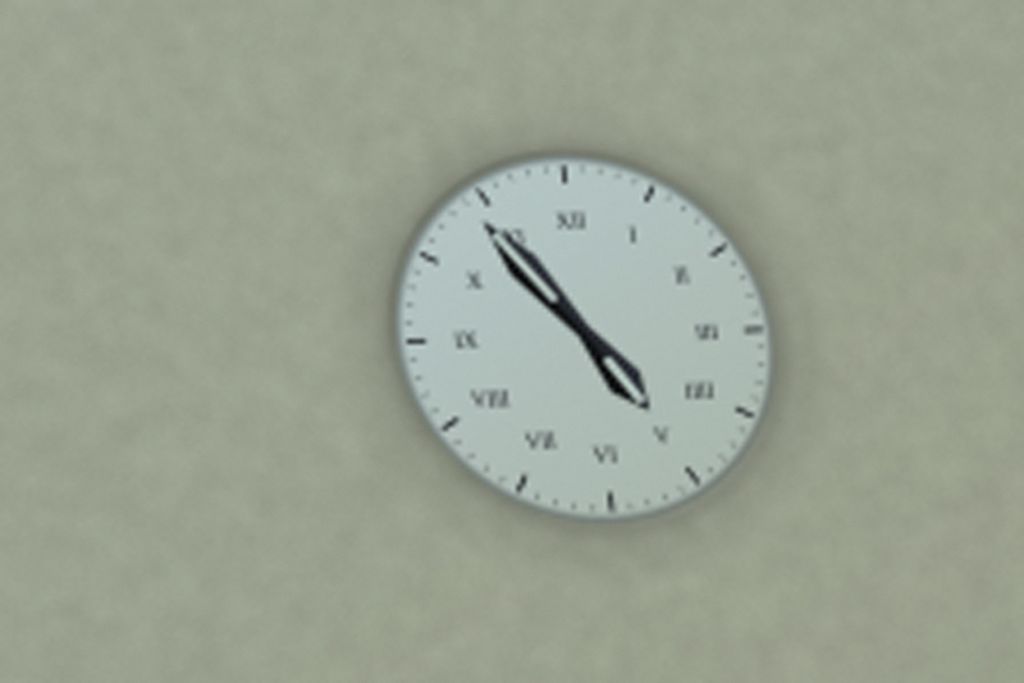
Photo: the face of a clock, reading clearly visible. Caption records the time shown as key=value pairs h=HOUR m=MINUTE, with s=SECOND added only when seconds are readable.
h=4 m=54
